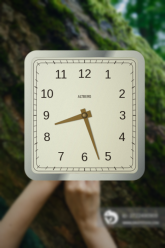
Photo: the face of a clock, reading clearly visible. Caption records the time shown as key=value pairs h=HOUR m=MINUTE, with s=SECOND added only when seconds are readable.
h=8 m=27
